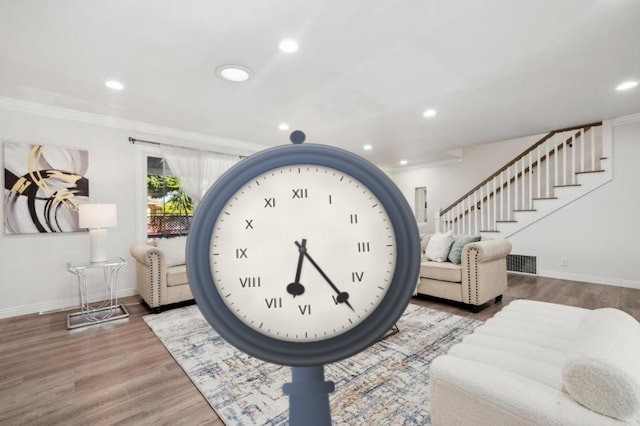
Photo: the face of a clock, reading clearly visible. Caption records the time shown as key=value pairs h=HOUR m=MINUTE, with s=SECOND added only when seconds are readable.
h=6 m=24
